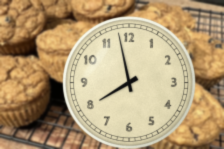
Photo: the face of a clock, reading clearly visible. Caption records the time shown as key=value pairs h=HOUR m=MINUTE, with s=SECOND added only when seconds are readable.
h=7 m=58
